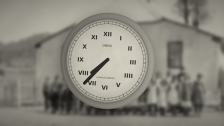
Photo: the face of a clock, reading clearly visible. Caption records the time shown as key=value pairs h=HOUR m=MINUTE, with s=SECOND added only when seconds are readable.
h=7 m=37
